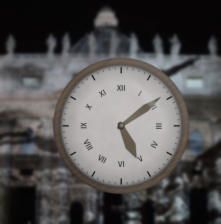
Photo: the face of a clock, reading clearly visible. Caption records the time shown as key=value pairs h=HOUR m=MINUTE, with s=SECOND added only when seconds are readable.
h=5 m=9
